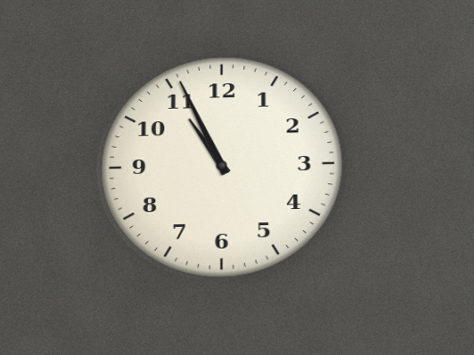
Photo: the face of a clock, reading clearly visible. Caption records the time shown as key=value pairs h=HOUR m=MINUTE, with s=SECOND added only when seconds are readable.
h=10 m=56
